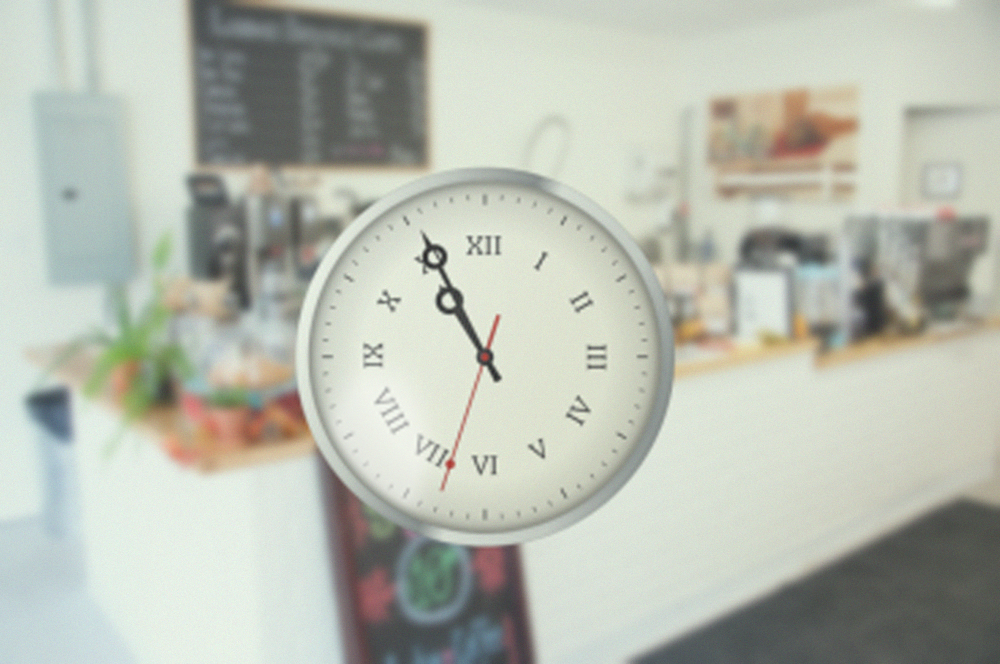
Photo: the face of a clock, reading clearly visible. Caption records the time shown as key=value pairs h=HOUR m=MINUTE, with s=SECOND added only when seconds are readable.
h=10 m=55 s=33
